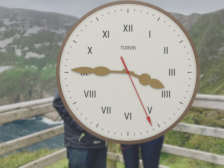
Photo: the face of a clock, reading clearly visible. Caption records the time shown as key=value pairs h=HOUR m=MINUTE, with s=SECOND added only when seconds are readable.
h=3 m=45 s=26
